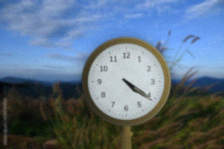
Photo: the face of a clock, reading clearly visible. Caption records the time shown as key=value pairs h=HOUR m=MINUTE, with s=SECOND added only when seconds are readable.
h=4 m=21
